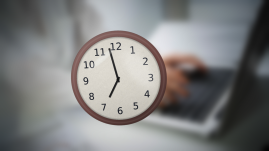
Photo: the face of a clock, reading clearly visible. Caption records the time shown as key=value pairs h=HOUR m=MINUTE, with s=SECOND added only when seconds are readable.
h=6 m=58
